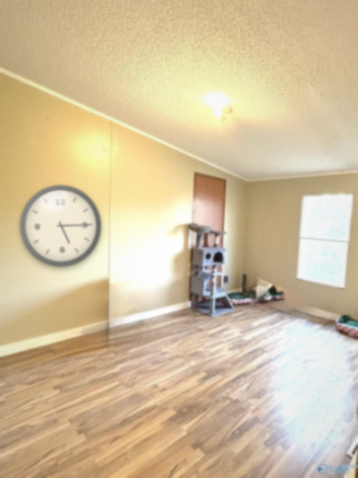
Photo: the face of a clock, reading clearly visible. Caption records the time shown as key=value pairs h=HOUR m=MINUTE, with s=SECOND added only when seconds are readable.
h=5 m=15
